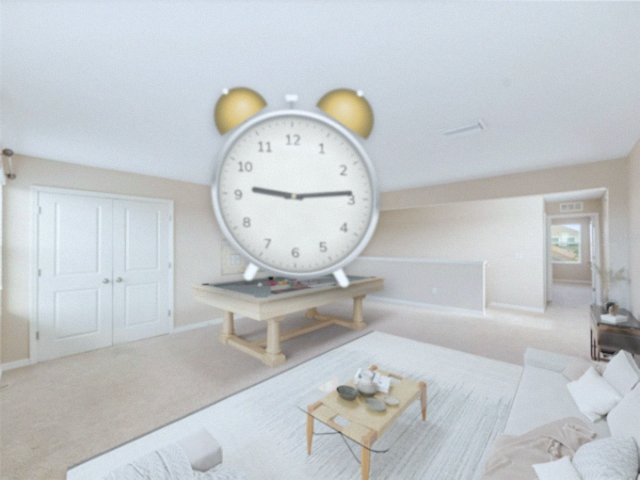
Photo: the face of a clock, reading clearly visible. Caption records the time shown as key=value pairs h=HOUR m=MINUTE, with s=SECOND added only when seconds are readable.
h=9 m=14
